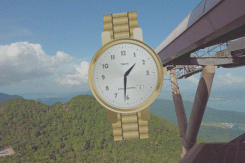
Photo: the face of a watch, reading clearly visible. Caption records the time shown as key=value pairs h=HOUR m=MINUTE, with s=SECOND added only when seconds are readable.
h=1 m=31
